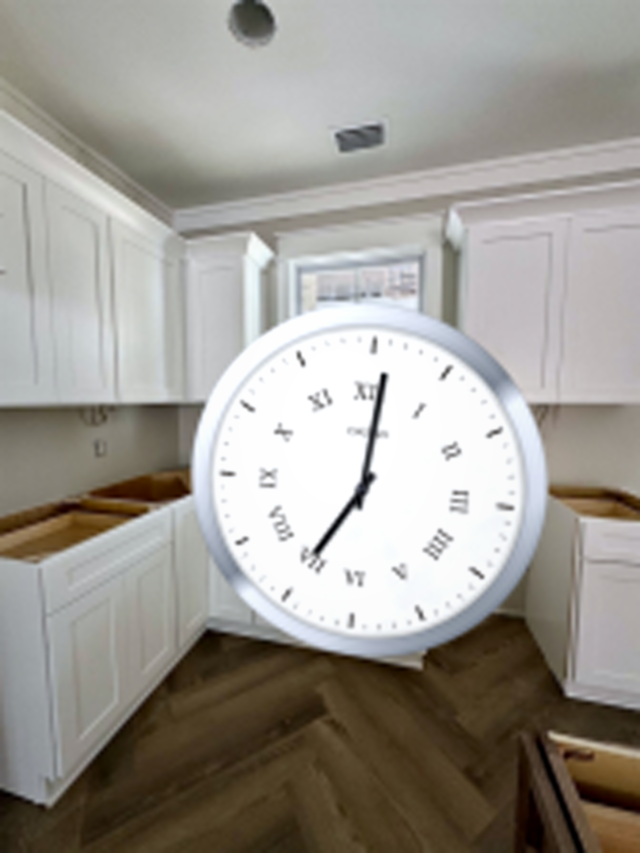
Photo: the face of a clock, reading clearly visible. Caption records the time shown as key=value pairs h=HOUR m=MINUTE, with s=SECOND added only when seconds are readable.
h=7 m=1
